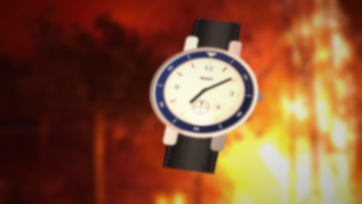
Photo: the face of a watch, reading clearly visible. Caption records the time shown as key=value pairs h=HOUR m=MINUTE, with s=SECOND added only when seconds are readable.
h=7 m=9
